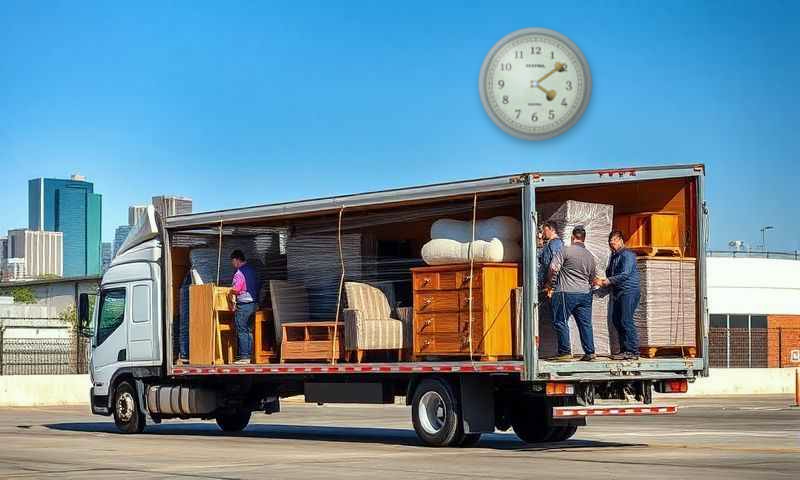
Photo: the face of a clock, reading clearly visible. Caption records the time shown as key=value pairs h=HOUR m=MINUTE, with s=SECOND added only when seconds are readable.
h=4 m=9
